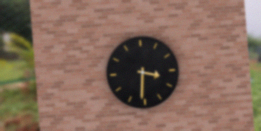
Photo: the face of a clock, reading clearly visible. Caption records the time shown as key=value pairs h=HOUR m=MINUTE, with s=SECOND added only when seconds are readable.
h=3 m=31
